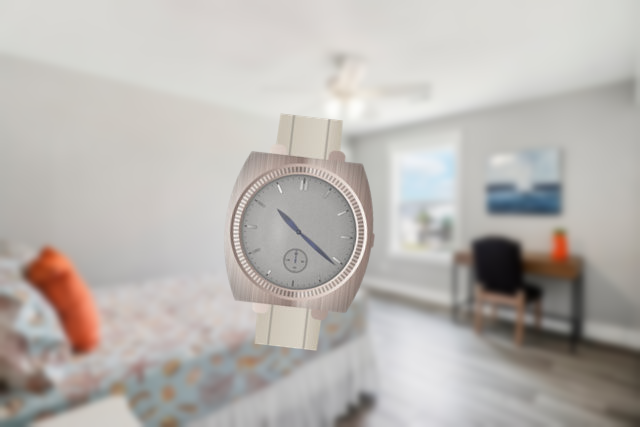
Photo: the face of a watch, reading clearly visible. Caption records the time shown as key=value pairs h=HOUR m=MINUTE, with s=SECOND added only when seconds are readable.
h=10 m=21
